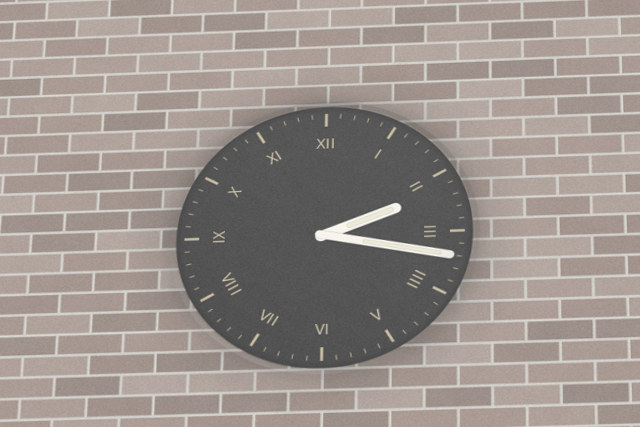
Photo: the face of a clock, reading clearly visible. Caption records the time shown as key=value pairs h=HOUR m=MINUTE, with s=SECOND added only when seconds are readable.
h=2 m=17
